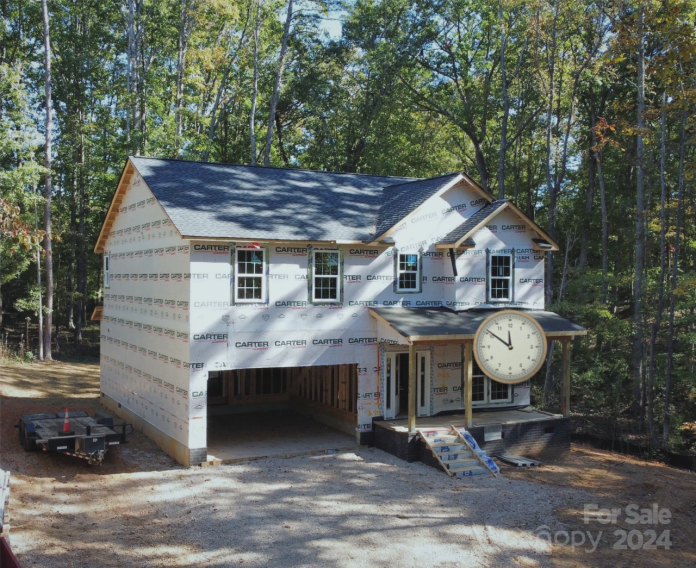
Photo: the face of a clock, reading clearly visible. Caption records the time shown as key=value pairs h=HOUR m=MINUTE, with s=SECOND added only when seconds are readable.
h=11 m=51
